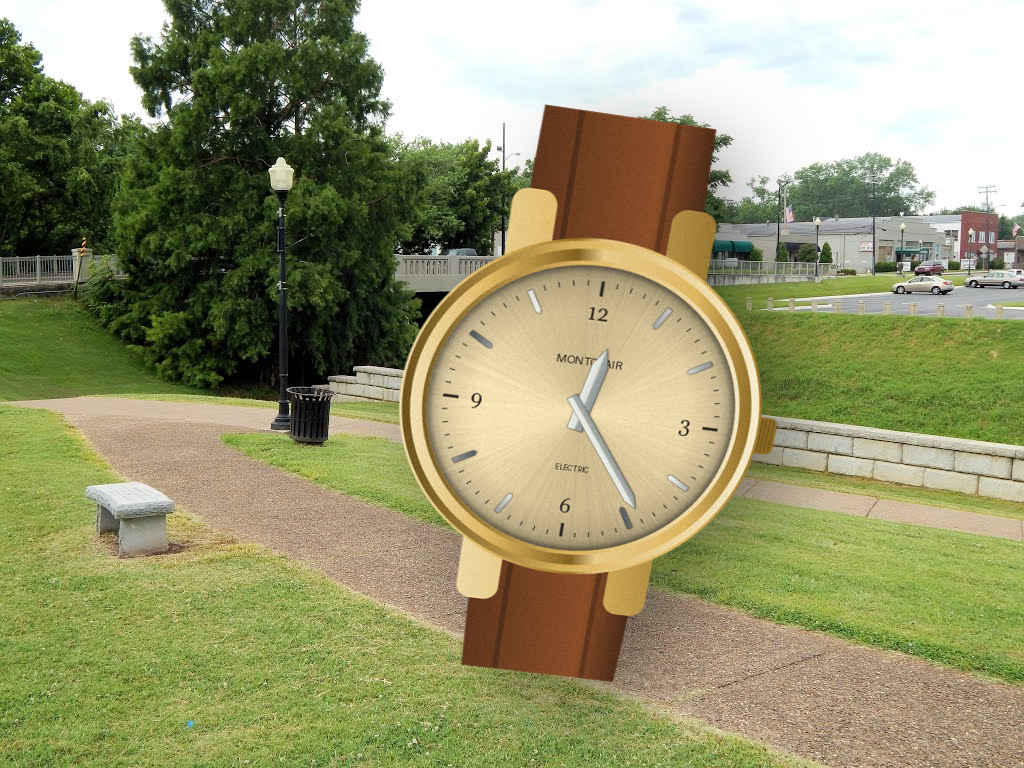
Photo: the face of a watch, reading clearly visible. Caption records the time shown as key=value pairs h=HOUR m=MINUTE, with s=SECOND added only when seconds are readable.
h=12 m=24
